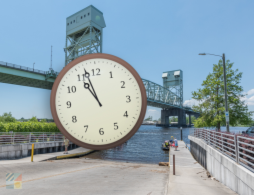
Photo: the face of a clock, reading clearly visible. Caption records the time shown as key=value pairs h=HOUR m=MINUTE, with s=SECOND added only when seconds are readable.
h=10 m=57
